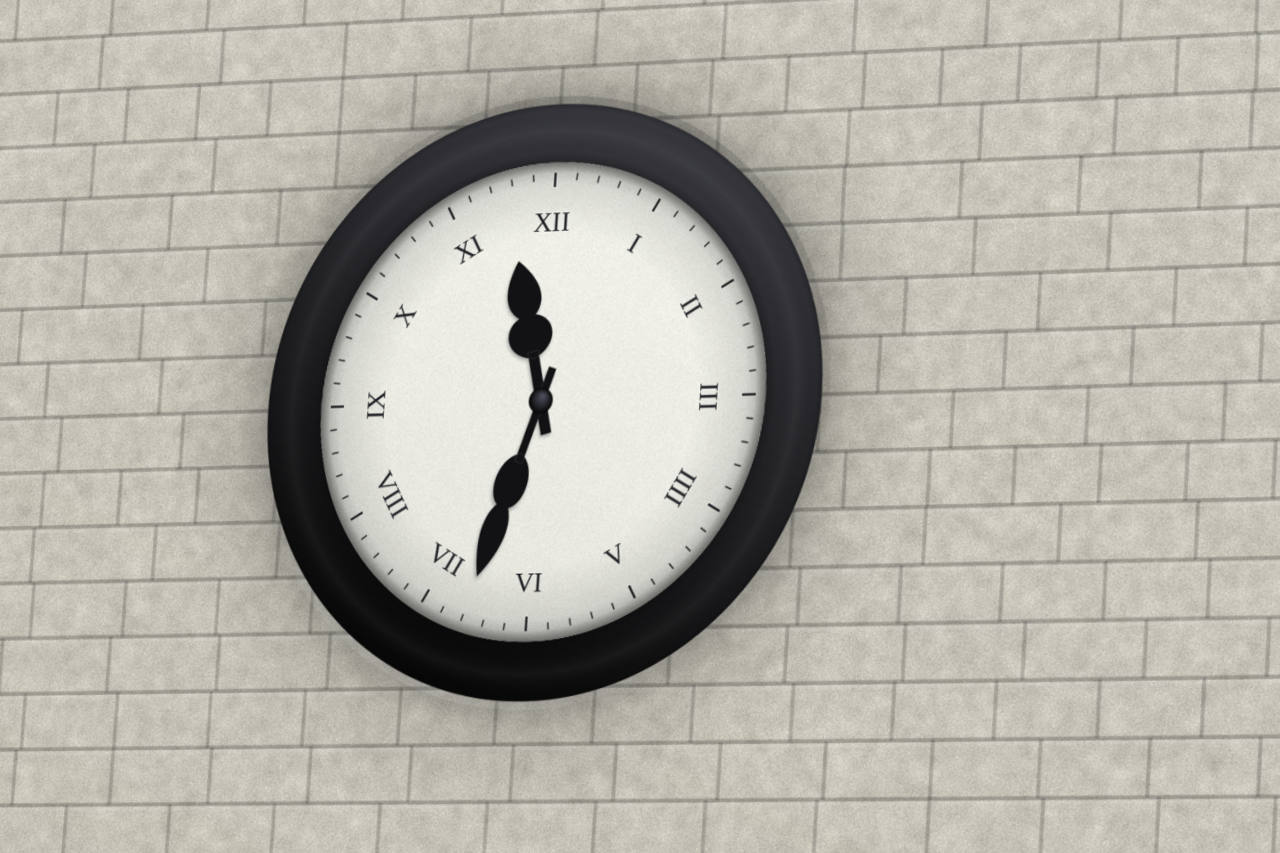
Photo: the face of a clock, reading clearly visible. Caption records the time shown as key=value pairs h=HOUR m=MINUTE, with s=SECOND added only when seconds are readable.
h=11 m=33
